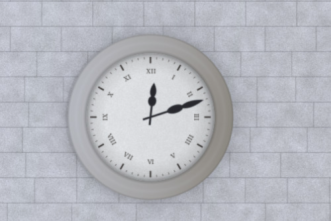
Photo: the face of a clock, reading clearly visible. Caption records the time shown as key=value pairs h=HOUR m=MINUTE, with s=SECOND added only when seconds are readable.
h=12 m=12
